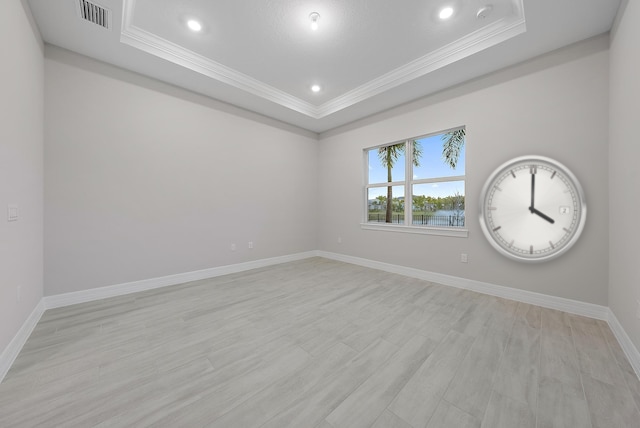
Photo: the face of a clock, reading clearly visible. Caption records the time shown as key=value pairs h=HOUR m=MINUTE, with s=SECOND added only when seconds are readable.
h=4 m=0
